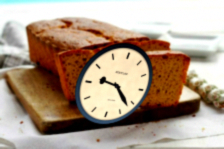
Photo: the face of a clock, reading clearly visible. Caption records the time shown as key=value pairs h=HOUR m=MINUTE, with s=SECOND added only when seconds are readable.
h=9 m=22
